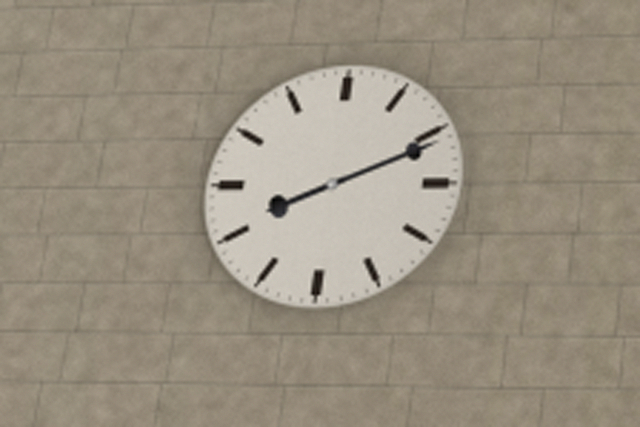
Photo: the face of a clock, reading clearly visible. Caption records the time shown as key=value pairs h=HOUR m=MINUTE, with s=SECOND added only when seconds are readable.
h=8 m=11
